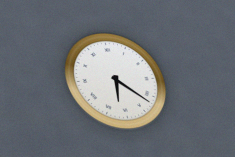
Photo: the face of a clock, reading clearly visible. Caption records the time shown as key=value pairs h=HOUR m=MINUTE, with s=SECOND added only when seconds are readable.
h=6 m=22
